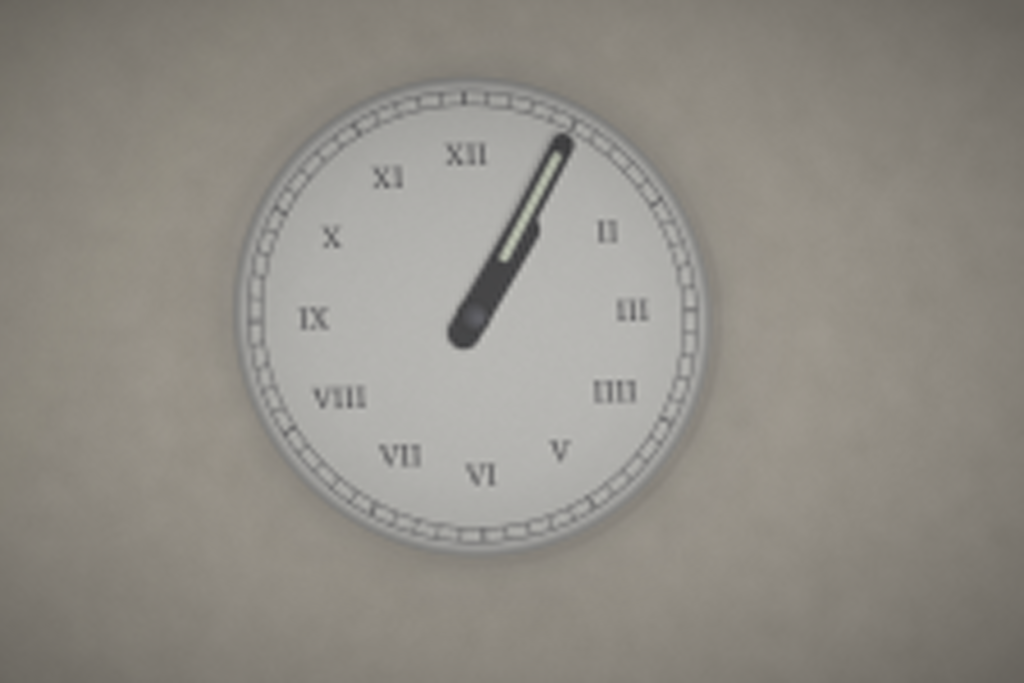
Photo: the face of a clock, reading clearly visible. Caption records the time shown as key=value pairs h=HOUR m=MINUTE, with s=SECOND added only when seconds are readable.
h=1 m=5
